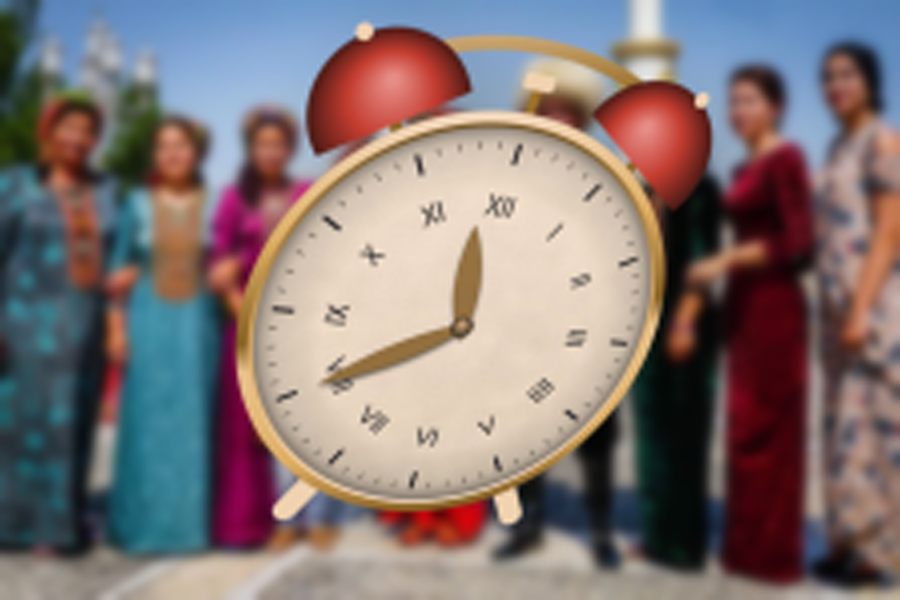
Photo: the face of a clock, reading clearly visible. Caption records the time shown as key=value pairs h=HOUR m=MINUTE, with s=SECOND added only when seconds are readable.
h=11 m=40
